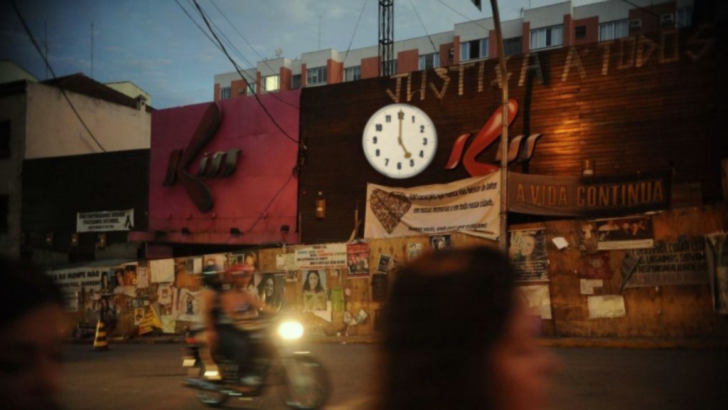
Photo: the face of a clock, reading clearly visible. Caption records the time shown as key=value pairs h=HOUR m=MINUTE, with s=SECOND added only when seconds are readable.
h=5 m=0
